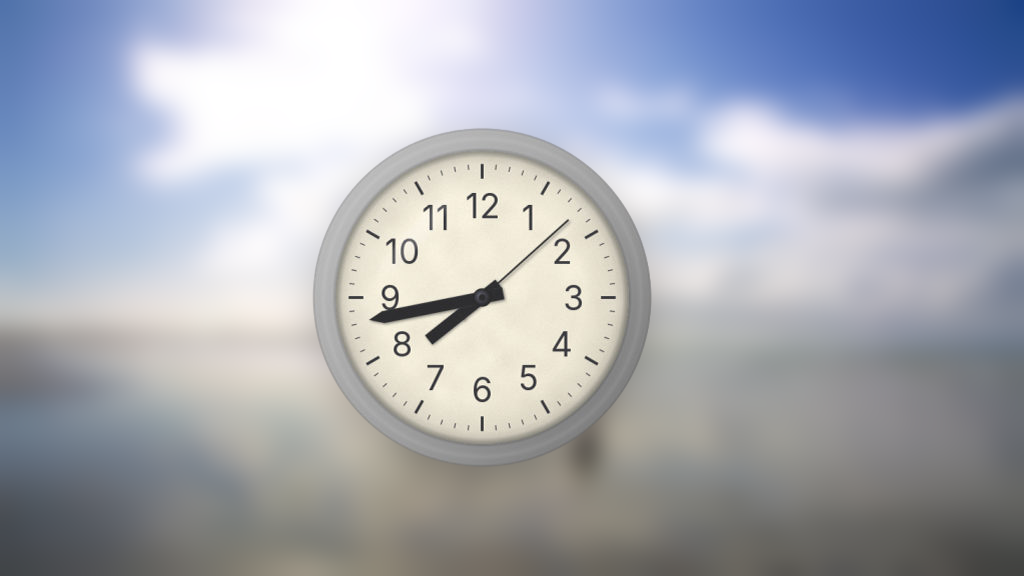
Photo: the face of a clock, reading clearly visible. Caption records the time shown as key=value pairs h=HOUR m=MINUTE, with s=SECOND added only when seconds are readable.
h=7 m=43 s=8
